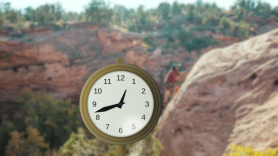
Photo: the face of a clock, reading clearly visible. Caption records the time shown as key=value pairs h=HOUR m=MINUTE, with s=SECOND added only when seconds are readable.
h=12 m=42
